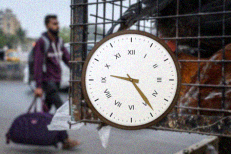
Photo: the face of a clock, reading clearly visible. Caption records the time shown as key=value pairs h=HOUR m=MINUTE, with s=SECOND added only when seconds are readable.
h=9 m=24
